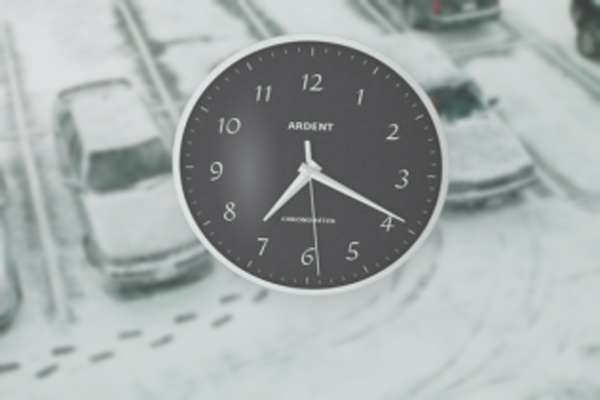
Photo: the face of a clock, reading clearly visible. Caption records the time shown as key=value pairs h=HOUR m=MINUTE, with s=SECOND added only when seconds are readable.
h=7 m=19 s=29
